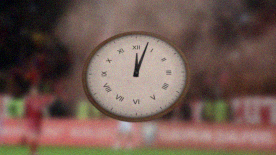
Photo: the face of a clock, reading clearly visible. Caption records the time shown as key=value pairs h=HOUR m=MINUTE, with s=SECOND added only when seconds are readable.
h=12 m=3
